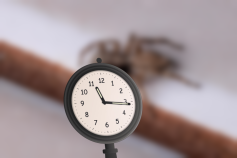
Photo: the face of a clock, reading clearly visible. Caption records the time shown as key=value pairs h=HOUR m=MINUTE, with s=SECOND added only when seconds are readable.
h=11 m=16
